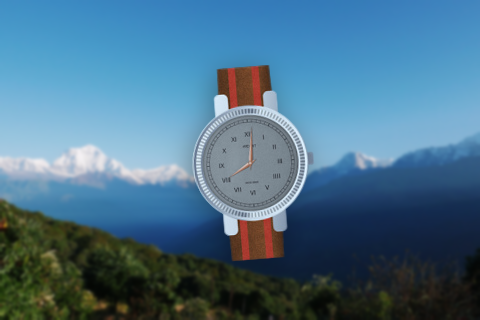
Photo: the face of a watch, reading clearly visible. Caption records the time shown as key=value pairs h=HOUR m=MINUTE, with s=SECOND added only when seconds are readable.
h=8 m=1
